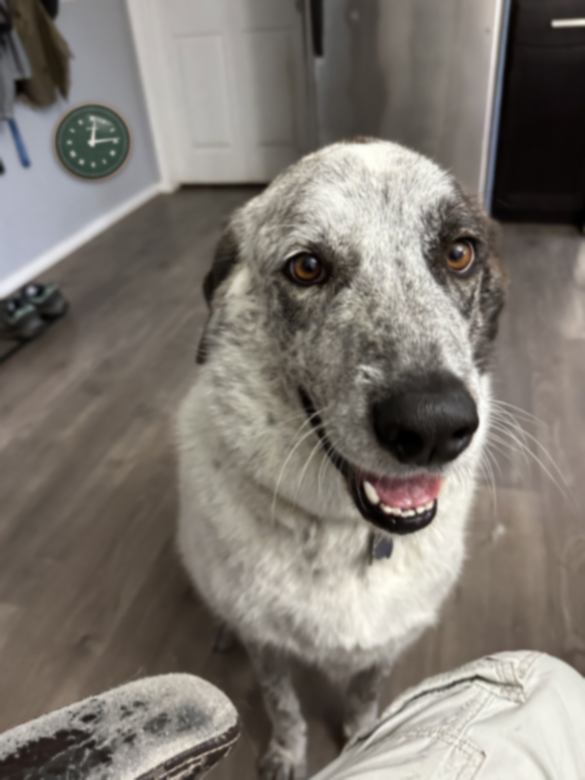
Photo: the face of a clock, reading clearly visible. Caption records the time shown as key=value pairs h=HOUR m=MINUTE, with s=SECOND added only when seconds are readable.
h=12 m=14
